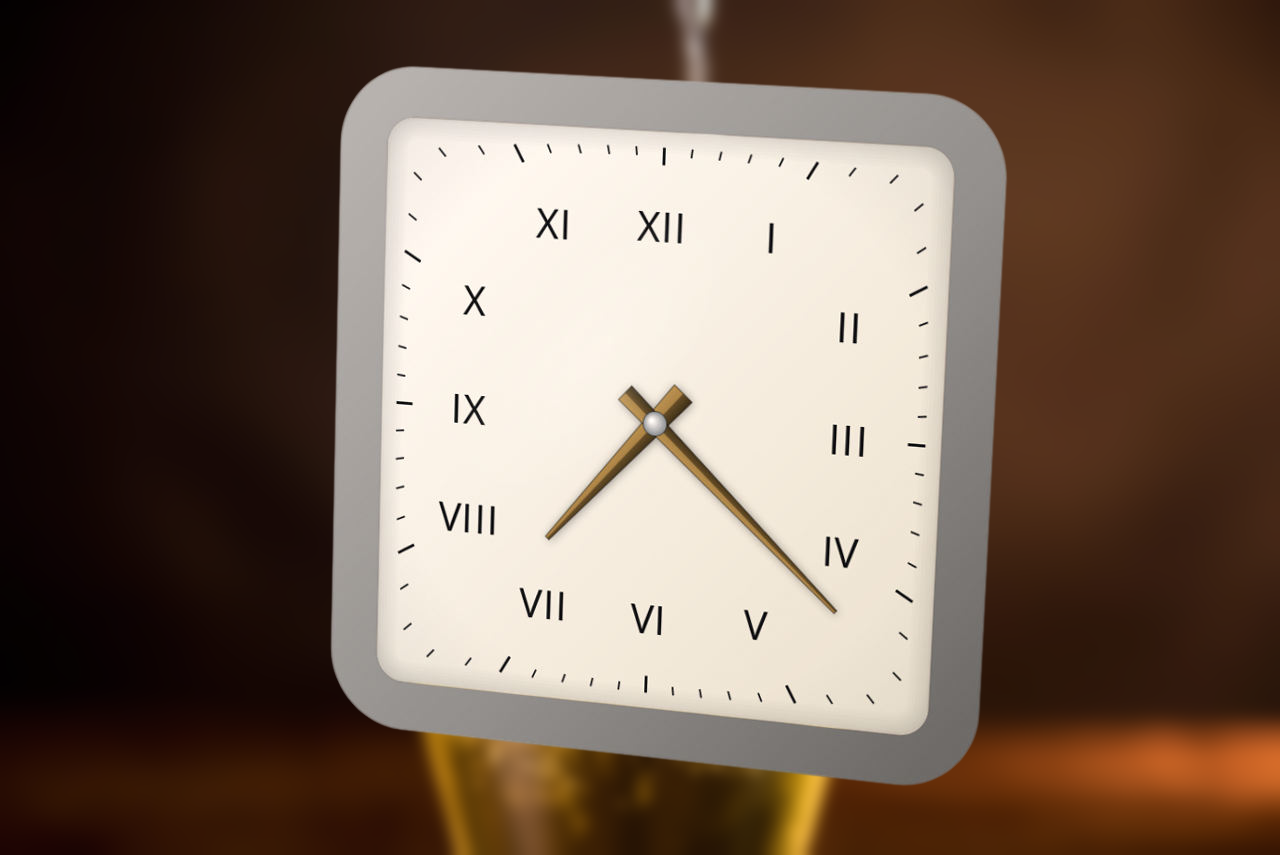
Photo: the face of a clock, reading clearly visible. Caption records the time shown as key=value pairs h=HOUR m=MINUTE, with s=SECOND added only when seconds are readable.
h=7 m=22
